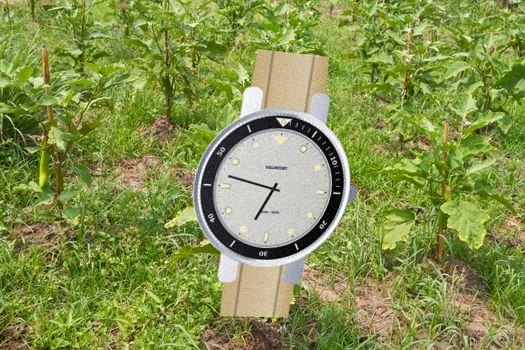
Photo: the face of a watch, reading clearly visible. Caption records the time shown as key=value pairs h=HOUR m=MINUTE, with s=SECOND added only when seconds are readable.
h=6 m=47
